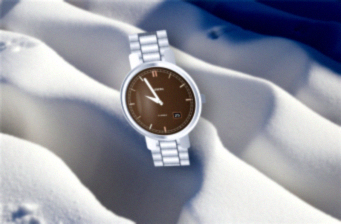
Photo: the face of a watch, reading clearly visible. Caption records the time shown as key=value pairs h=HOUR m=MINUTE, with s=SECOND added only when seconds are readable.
h=9 m=56
